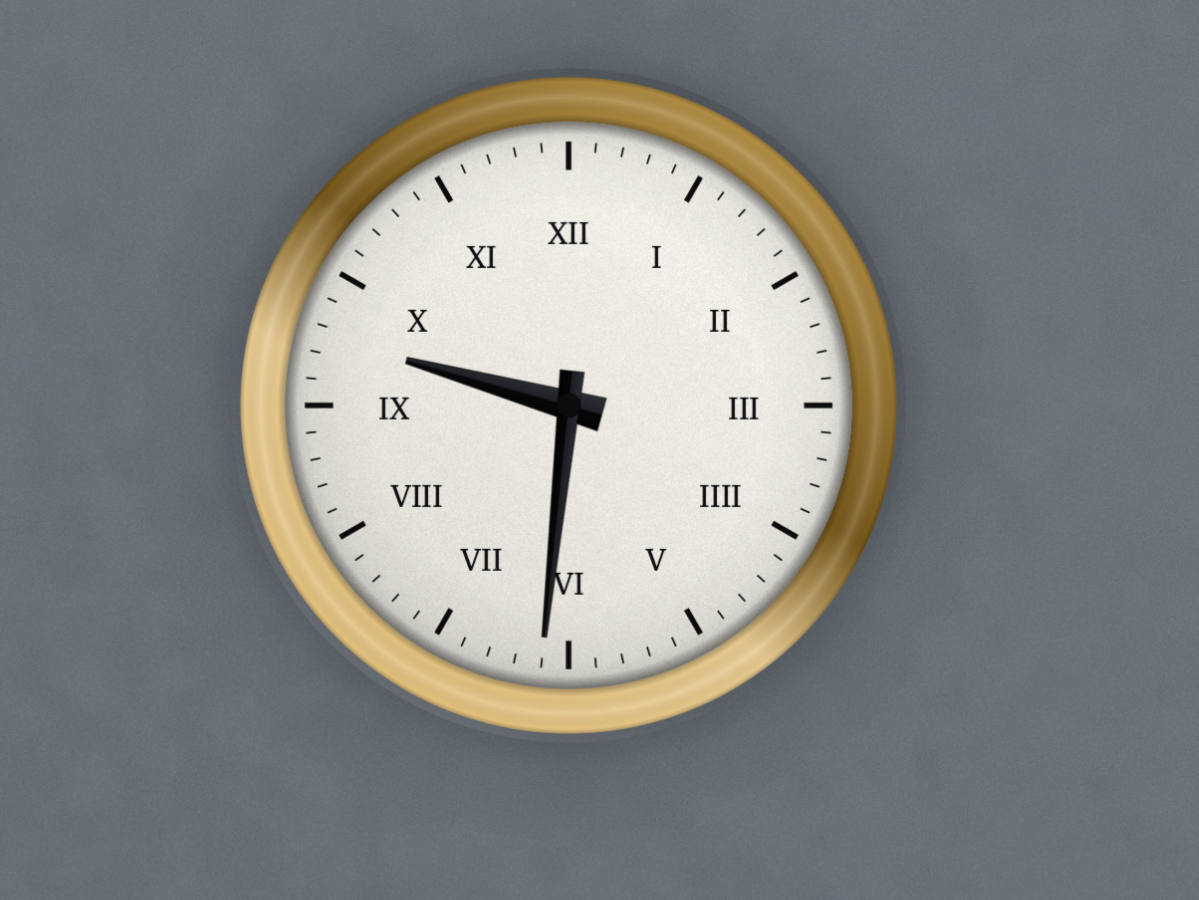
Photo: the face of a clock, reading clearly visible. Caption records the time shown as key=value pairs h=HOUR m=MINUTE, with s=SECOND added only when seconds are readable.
h=9 m=31
